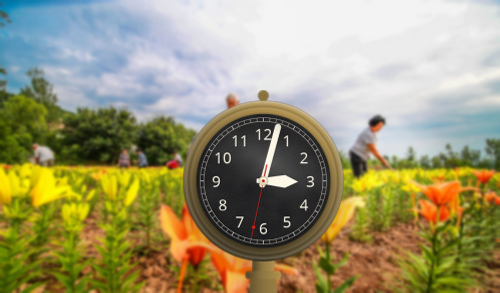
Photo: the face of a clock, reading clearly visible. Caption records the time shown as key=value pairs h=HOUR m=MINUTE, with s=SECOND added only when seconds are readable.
h=3 m=2 s=32
